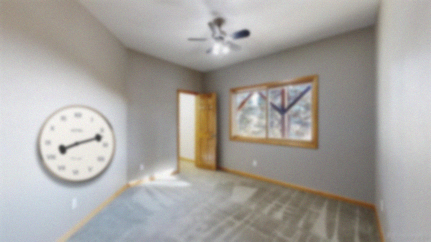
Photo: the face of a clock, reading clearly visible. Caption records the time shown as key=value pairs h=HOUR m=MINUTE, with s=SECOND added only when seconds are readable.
h=8 m=12
